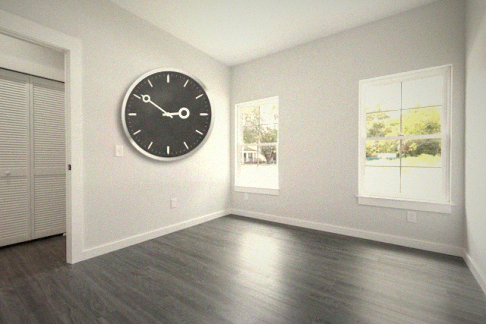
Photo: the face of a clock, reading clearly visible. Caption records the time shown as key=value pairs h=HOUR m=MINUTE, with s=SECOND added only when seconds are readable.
h=2 m=51
